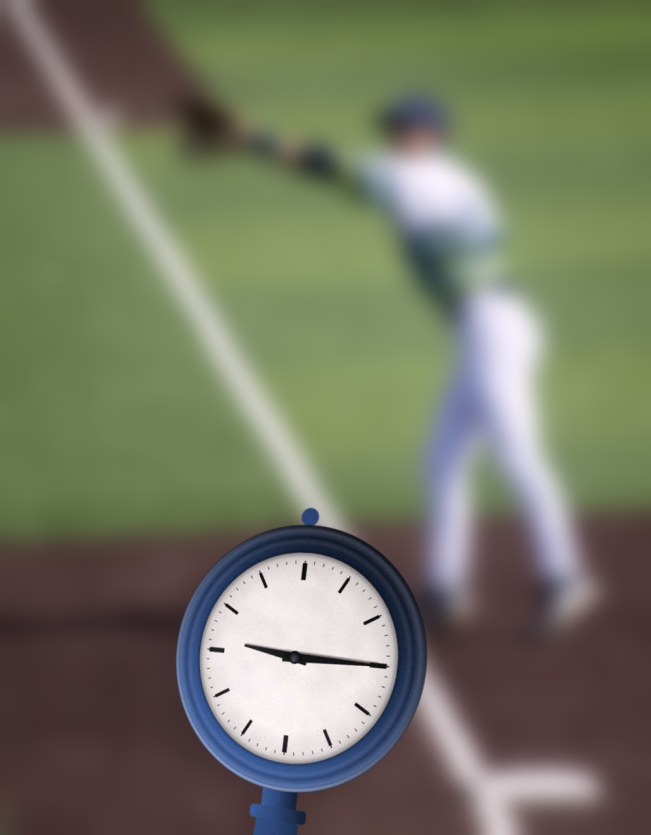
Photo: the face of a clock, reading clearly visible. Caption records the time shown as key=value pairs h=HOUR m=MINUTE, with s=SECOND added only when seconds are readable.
h=9 m=15
